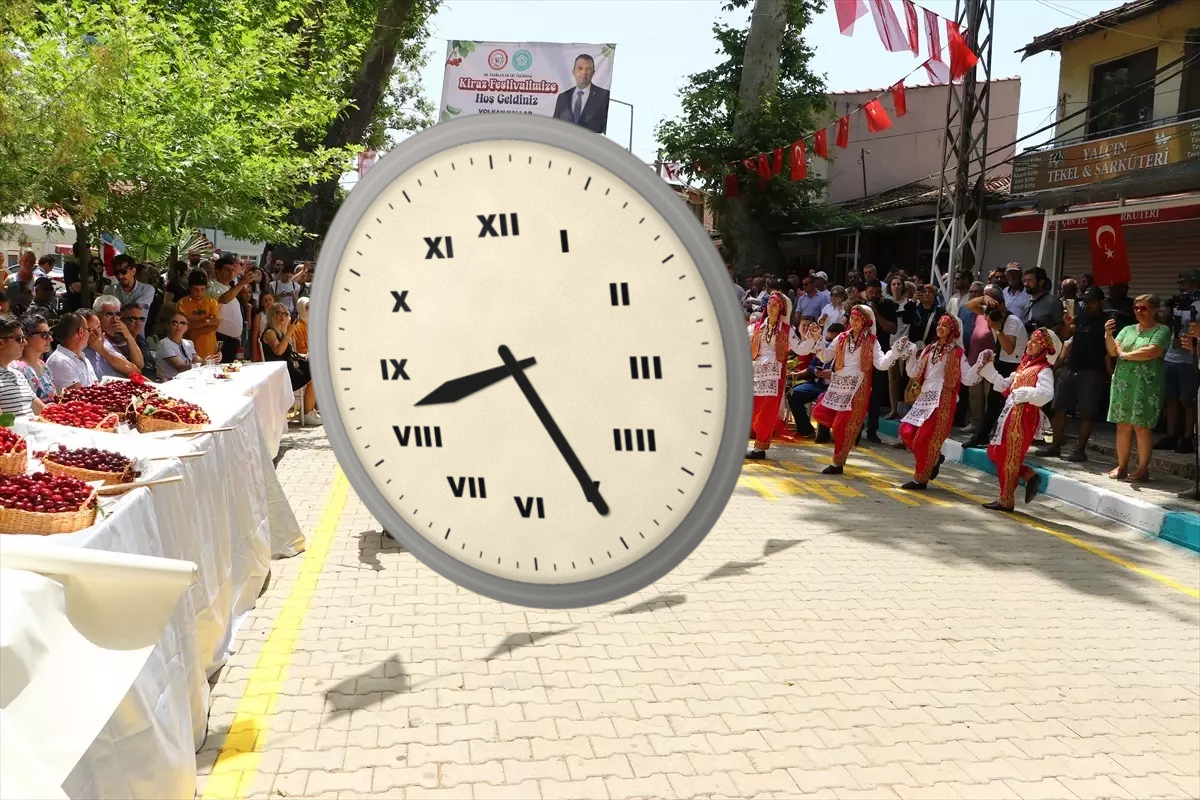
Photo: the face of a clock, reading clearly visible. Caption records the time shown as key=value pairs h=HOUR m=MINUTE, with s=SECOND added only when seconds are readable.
h=8 m=25
